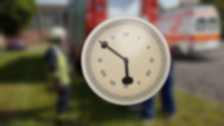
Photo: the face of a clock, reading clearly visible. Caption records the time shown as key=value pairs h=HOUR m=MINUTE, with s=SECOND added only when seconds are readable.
h=5 m=51
